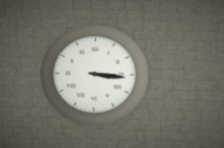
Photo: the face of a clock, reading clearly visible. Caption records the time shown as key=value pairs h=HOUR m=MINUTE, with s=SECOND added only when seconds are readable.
h=3 m=16
